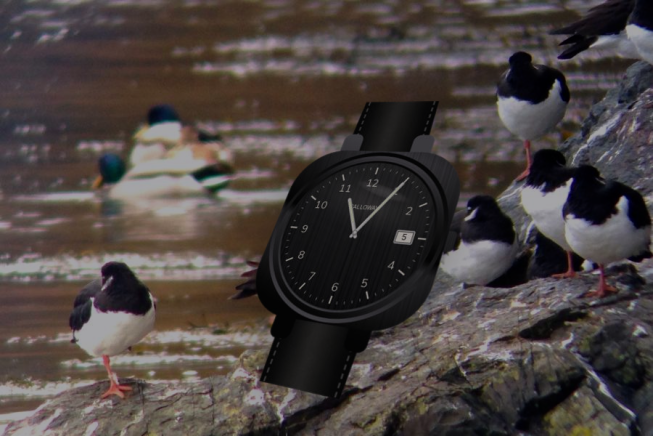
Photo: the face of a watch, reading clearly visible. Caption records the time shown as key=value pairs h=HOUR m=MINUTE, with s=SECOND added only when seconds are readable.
h=11 m=5
